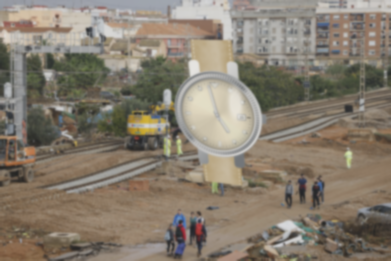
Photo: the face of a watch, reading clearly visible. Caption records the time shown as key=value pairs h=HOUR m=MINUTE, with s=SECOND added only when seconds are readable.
h=4 m=58
